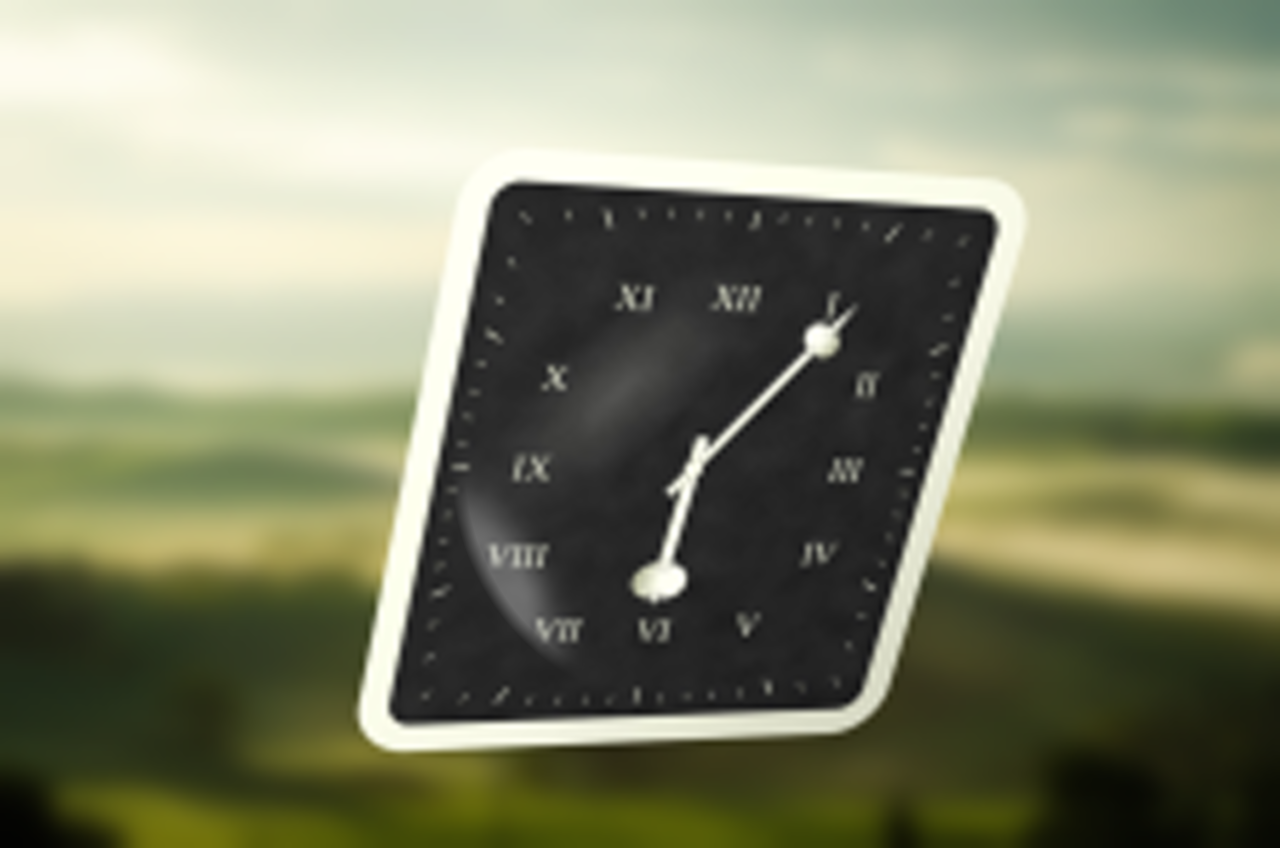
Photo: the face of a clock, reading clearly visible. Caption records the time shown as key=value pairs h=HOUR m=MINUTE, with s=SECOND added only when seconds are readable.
h=6 m=6
